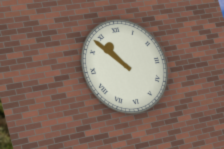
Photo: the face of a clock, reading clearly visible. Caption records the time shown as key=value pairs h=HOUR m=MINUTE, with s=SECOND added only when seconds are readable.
h=10 m=53
